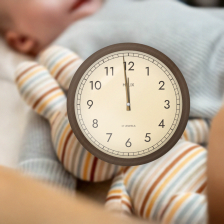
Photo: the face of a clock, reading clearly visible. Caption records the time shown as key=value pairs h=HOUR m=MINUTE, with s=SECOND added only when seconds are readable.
h=11 m=59
